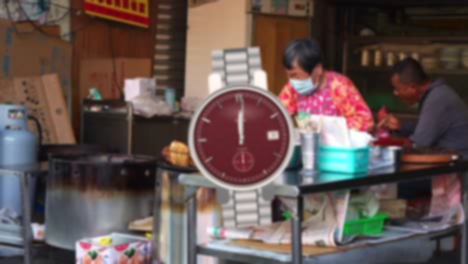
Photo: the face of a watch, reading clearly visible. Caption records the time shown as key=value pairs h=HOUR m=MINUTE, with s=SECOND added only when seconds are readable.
h=12 m=1
